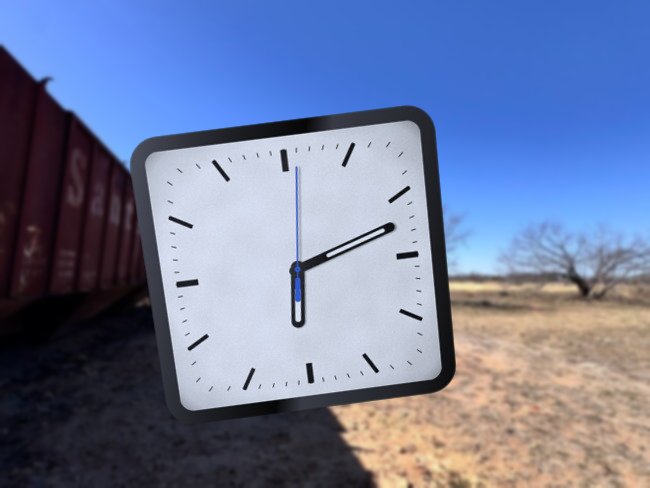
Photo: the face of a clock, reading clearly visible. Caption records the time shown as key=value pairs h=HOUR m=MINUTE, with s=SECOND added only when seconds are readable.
h=6 m=12 s=1
